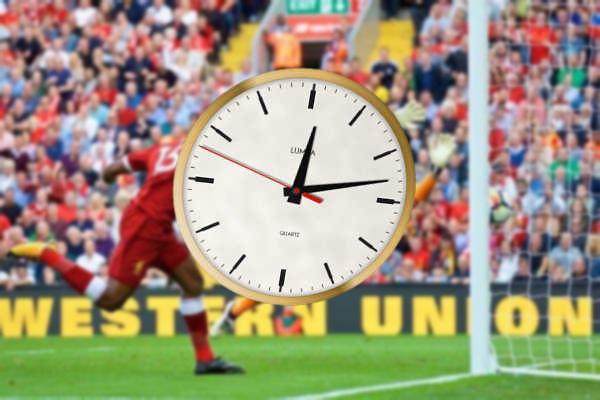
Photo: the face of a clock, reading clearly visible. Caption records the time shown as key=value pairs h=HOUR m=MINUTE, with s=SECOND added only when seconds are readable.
h=12 m=12 s=48
